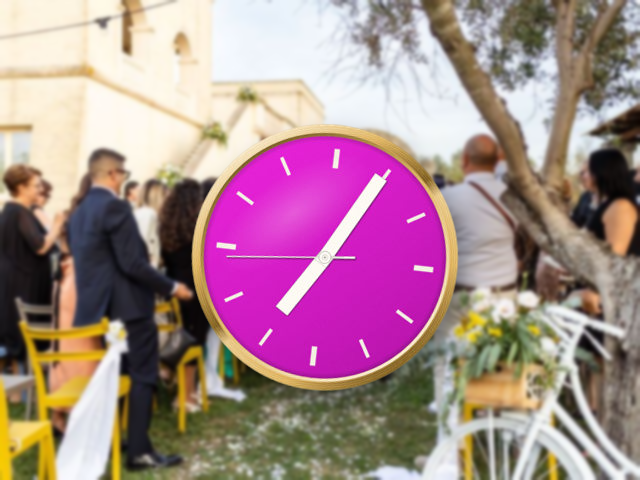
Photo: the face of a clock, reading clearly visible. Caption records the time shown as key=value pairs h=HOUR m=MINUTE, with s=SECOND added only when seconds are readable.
h=7 m=4 s=44
